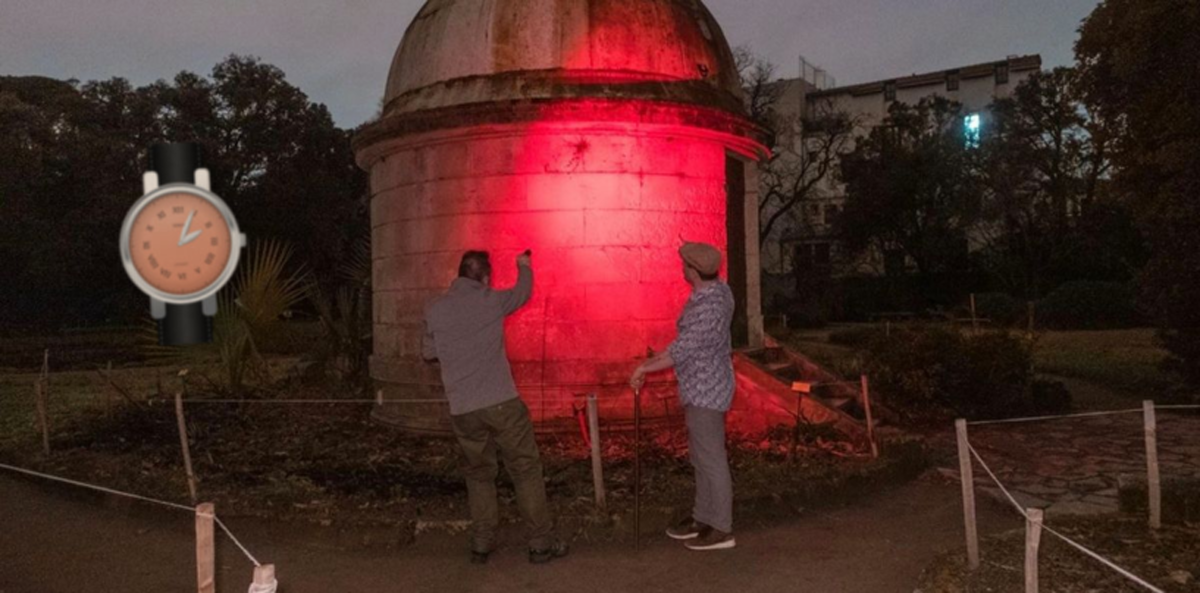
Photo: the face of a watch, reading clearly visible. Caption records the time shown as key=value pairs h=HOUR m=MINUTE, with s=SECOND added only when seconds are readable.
h=2 m=4
